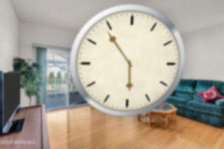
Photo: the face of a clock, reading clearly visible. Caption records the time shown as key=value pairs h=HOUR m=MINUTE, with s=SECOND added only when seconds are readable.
h=5 m=54
